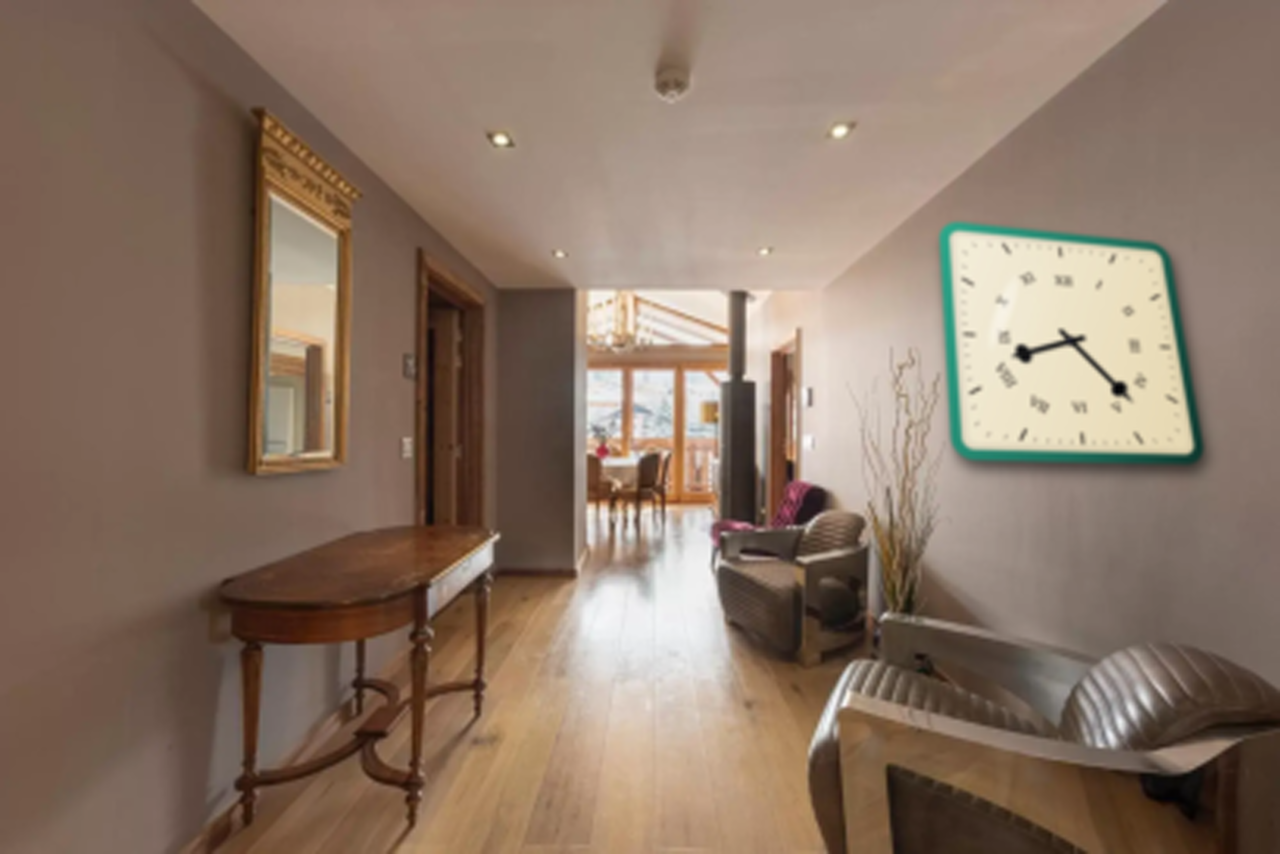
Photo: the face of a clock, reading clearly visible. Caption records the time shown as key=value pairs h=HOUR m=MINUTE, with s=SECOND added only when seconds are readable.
h=8 m=23
